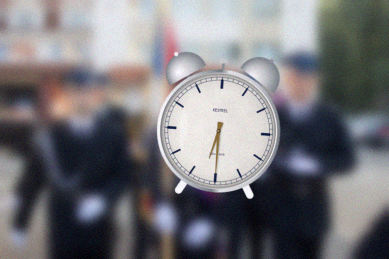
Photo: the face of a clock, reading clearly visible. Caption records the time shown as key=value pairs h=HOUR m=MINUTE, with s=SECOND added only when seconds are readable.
h=6 m=30
